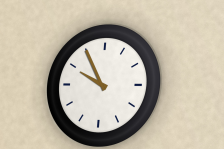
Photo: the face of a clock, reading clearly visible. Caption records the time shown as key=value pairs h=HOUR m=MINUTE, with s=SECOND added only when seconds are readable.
h=9 m=55
